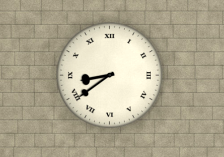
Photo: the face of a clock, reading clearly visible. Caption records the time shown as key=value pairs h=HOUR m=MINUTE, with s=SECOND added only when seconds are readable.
h=8 m=39
